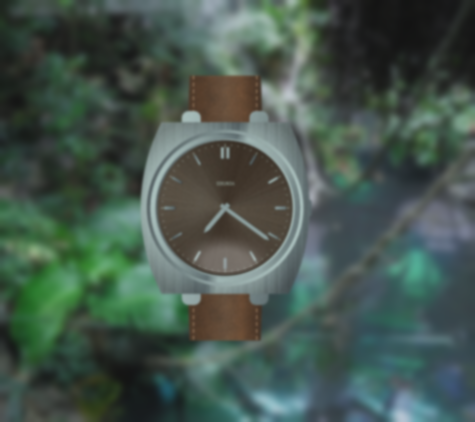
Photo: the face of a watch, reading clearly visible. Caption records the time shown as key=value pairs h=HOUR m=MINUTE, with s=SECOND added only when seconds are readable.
h=7 m=21
